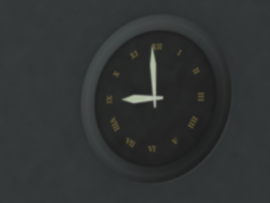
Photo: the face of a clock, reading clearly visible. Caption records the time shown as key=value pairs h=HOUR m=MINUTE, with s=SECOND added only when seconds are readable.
h=8 m=59
